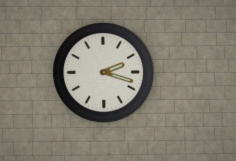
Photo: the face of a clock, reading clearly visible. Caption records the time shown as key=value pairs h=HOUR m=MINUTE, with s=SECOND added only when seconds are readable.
h=2 m=18
